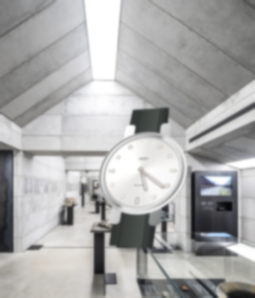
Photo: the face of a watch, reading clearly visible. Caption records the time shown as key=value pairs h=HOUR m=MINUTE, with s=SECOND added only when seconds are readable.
h=5 m=21
